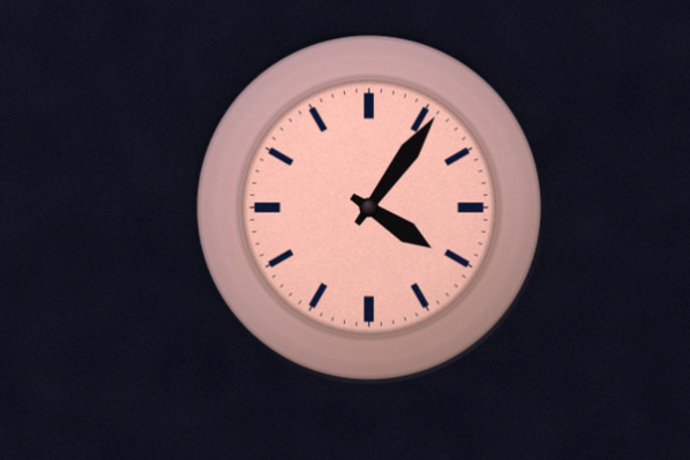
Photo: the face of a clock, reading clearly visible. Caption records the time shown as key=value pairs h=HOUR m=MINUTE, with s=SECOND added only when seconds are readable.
h=4 m=6
